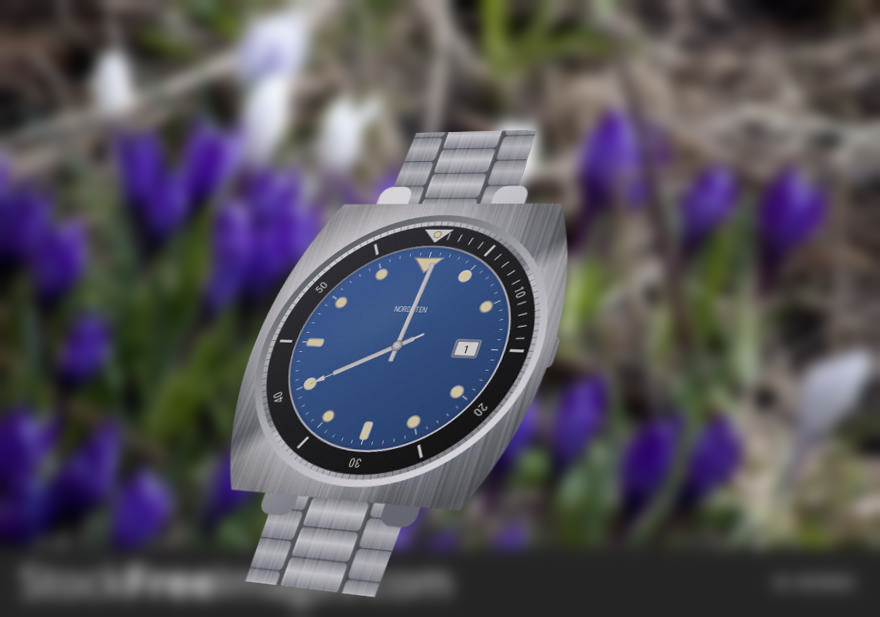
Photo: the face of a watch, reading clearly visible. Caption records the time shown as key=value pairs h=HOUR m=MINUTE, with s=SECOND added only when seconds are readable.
h=8 m=0 s=40
